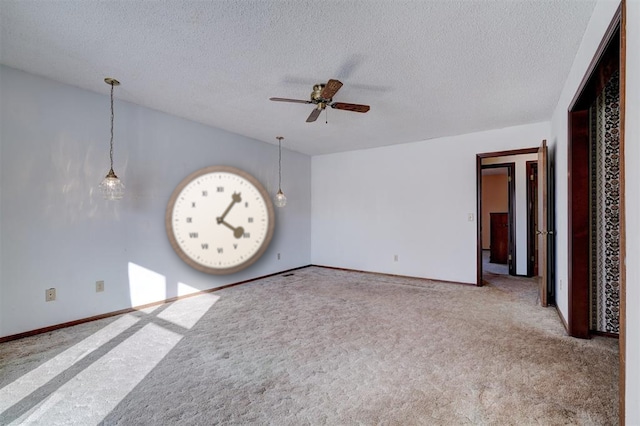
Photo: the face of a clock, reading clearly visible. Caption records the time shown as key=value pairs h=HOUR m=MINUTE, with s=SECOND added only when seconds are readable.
h=4 m=6
